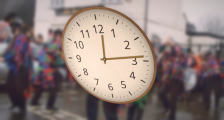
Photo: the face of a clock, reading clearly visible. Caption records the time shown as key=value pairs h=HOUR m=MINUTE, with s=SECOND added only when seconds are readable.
h=12 m=14
